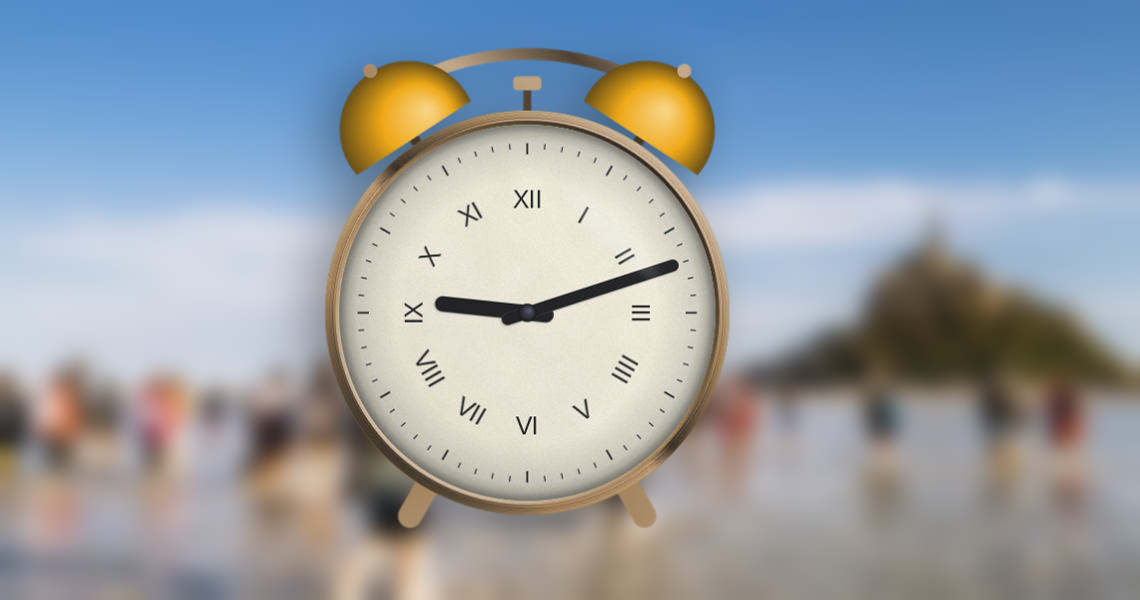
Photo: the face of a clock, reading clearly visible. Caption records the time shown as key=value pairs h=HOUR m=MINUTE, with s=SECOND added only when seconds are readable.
h=9 m=12
